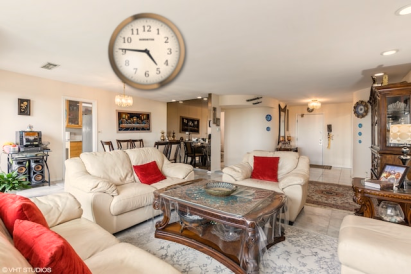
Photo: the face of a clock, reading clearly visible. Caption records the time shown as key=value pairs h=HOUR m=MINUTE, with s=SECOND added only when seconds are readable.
h=4 m=46
